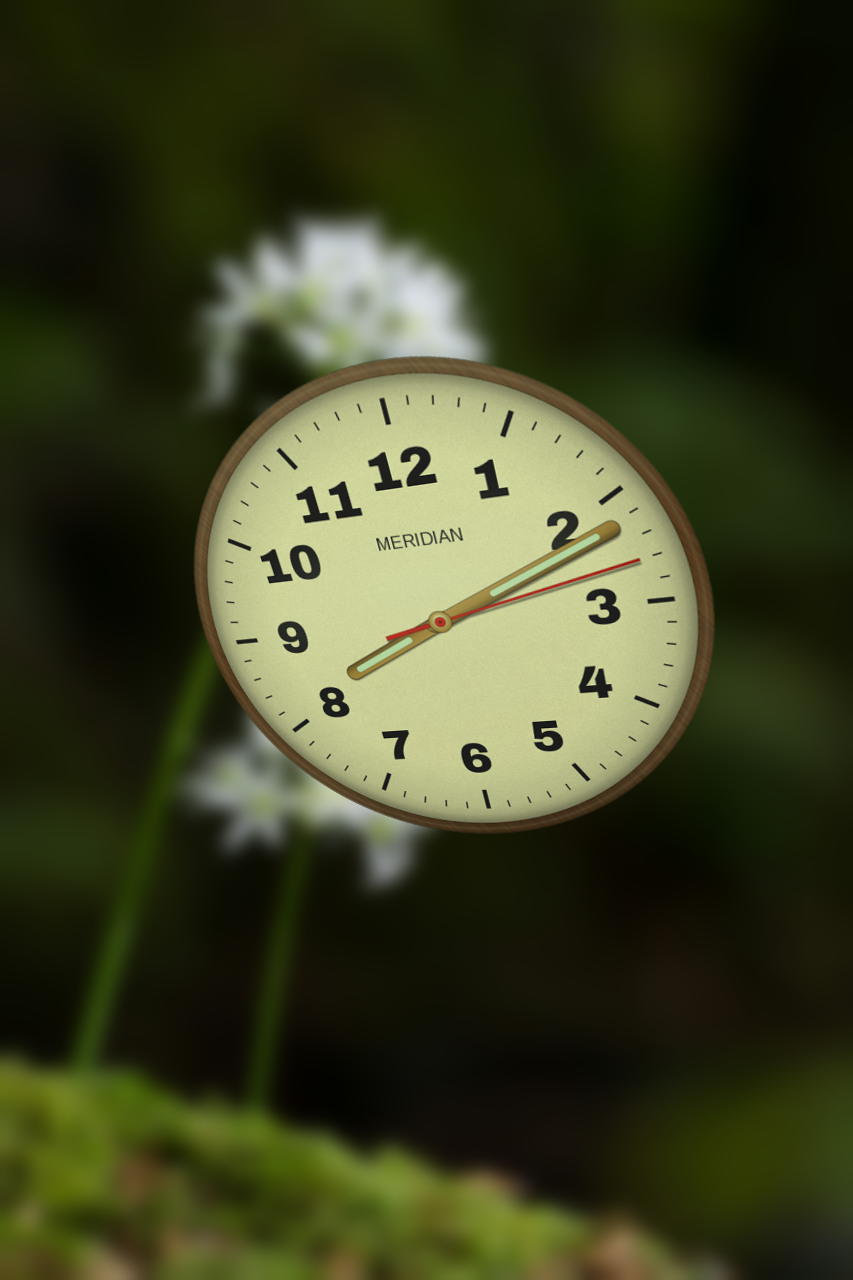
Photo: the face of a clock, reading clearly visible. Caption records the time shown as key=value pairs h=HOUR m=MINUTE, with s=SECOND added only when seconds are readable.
h=8 m=11 s=13
